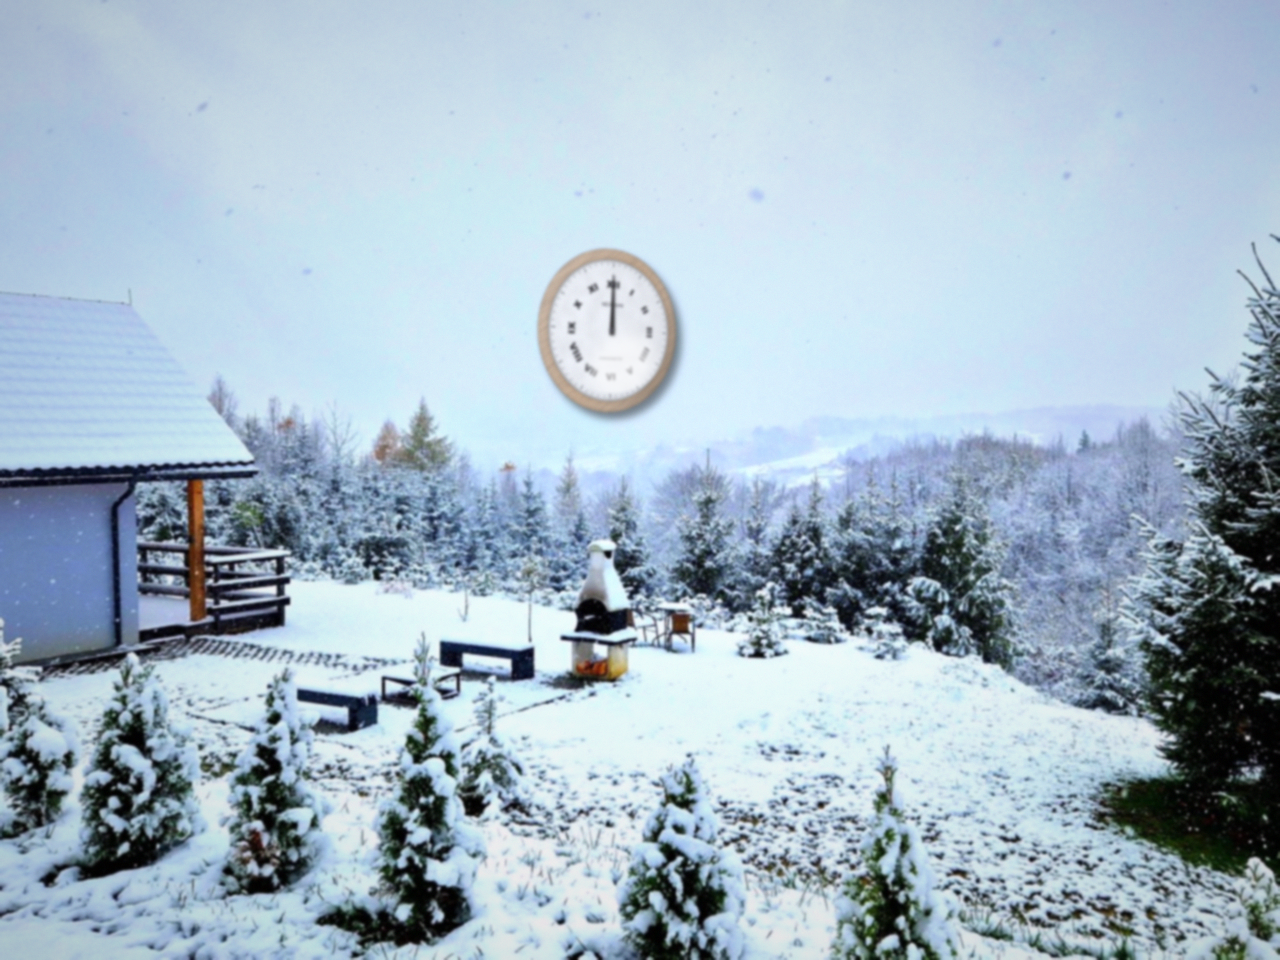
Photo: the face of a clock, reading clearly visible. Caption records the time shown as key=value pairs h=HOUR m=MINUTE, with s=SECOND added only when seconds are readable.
h=12 m=0
